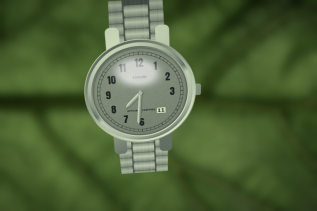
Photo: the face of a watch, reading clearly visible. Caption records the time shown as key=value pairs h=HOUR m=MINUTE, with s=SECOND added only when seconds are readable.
h=7 m=31
